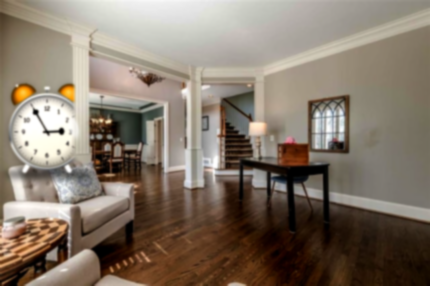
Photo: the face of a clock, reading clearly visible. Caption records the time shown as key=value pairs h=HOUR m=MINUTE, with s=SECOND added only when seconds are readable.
h=2 m=55
